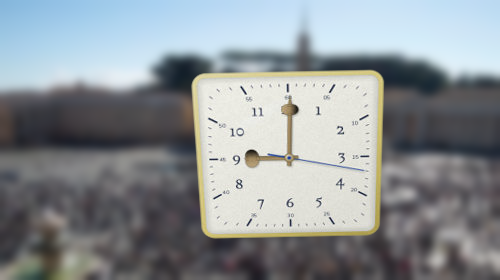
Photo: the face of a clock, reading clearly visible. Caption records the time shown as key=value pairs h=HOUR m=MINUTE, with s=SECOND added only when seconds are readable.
h=9 m=0 s=17
